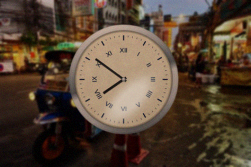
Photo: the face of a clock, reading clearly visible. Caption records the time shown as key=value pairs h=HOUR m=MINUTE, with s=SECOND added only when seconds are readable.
h=7 m=51
